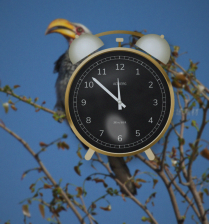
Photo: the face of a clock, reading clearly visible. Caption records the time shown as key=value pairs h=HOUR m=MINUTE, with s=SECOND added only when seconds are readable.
h=11 m=52
